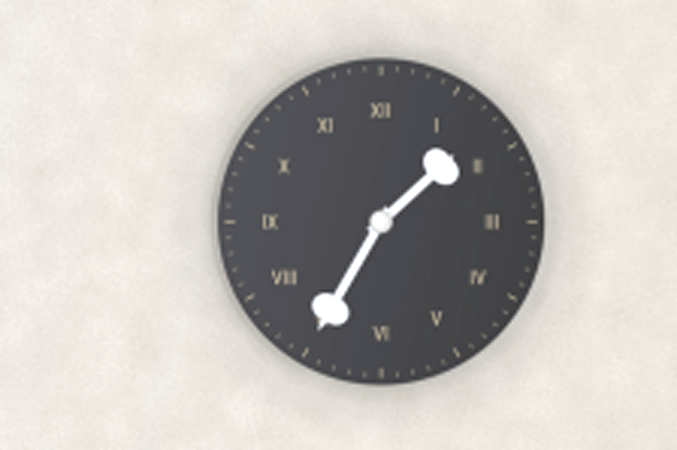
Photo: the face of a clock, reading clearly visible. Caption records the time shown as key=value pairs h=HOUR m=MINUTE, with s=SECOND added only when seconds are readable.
h=1 m=35
